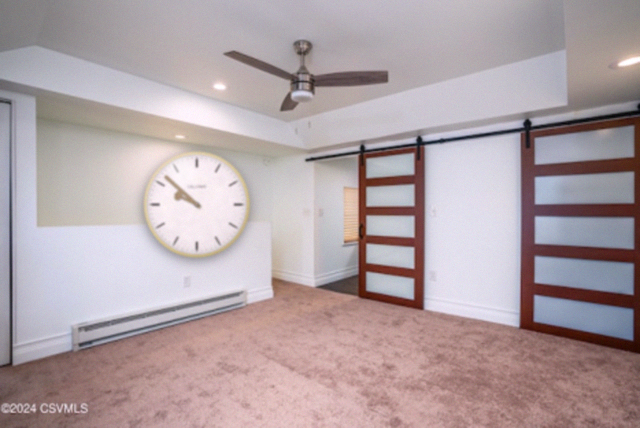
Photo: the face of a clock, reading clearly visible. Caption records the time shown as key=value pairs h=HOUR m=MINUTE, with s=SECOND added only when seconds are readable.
h=9 m=52
